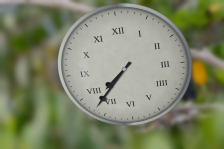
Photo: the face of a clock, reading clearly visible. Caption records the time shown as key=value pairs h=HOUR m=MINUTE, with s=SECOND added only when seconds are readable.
h=7 m=37
